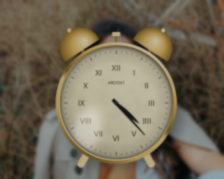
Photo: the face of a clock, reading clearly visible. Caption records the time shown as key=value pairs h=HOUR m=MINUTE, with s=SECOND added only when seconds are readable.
h=4 m=23
